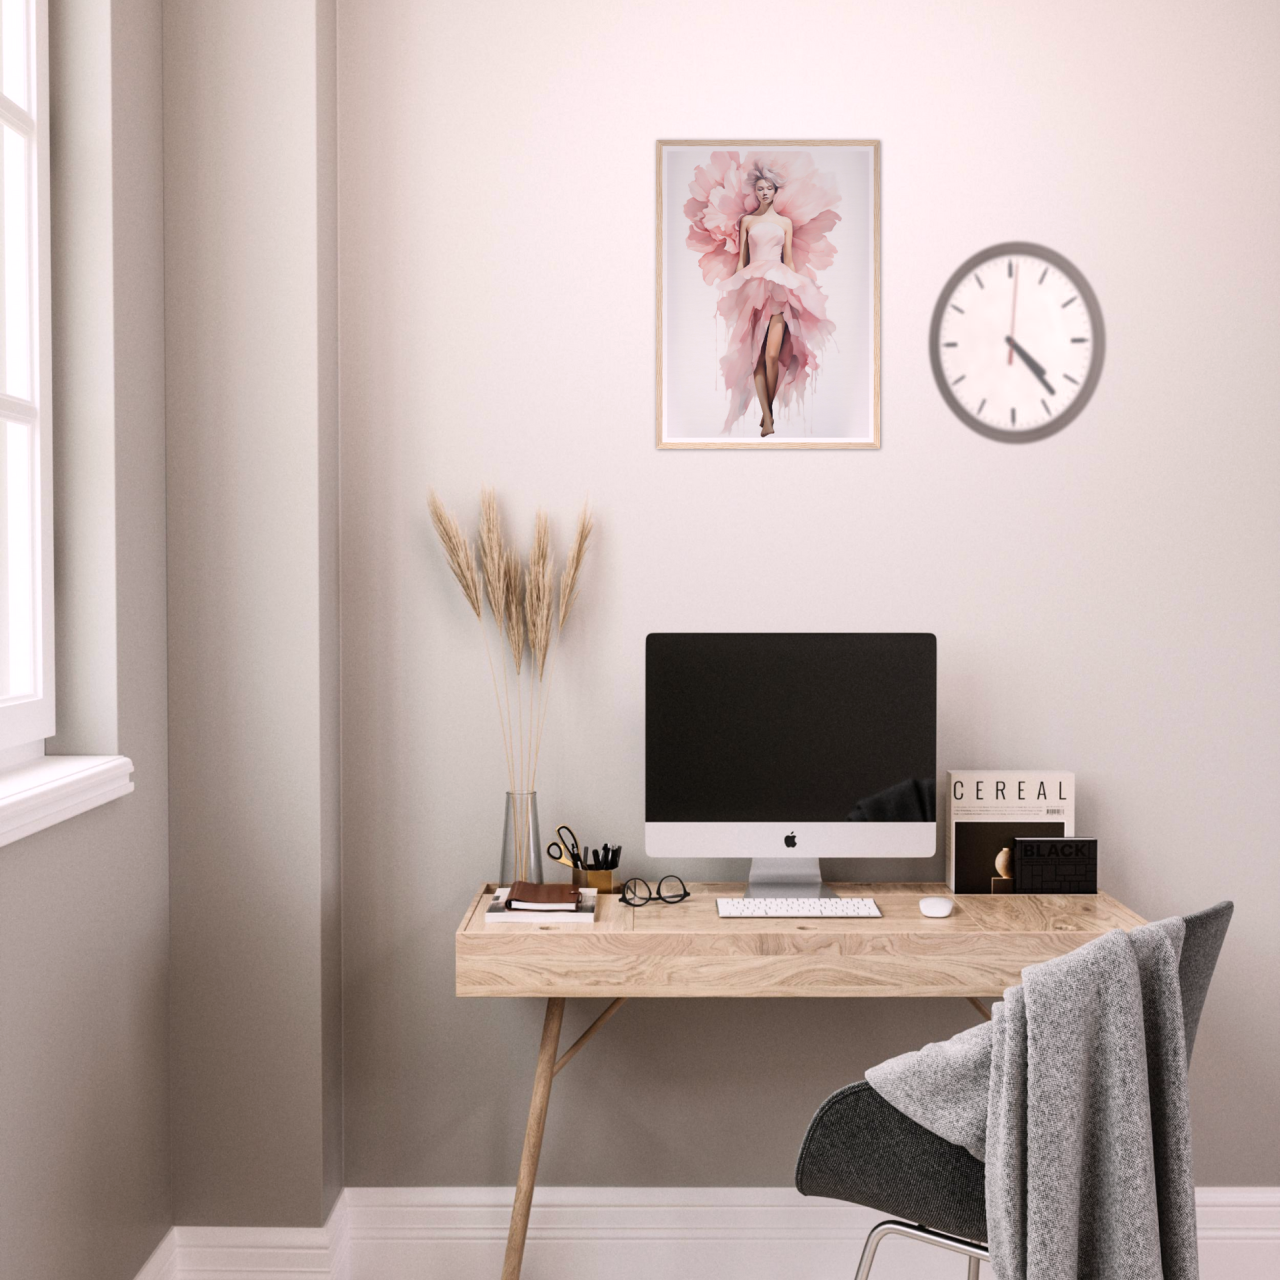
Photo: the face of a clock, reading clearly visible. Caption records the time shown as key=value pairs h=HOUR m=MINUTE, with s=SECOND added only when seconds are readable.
h=4 m=23 s=1
